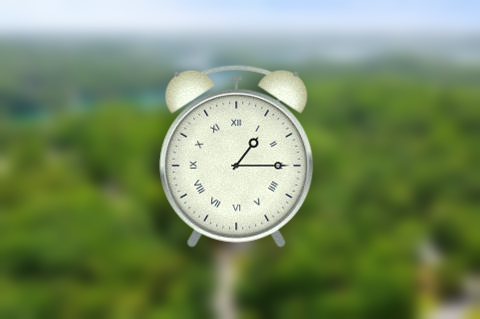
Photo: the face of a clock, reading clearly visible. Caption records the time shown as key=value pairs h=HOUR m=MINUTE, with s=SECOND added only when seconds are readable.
h=1 m=15
